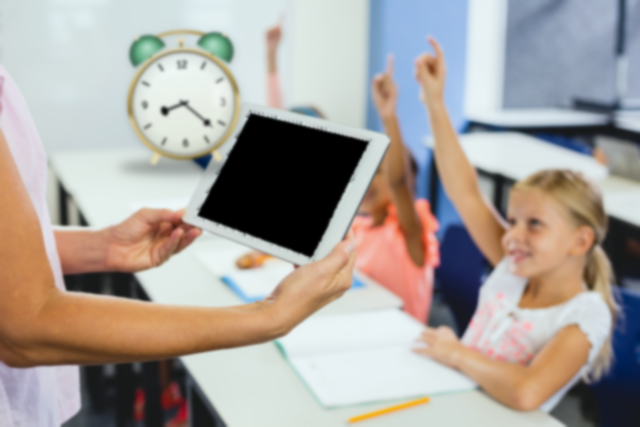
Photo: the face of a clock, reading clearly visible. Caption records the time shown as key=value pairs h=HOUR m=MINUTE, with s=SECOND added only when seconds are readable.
h=8 m=22
